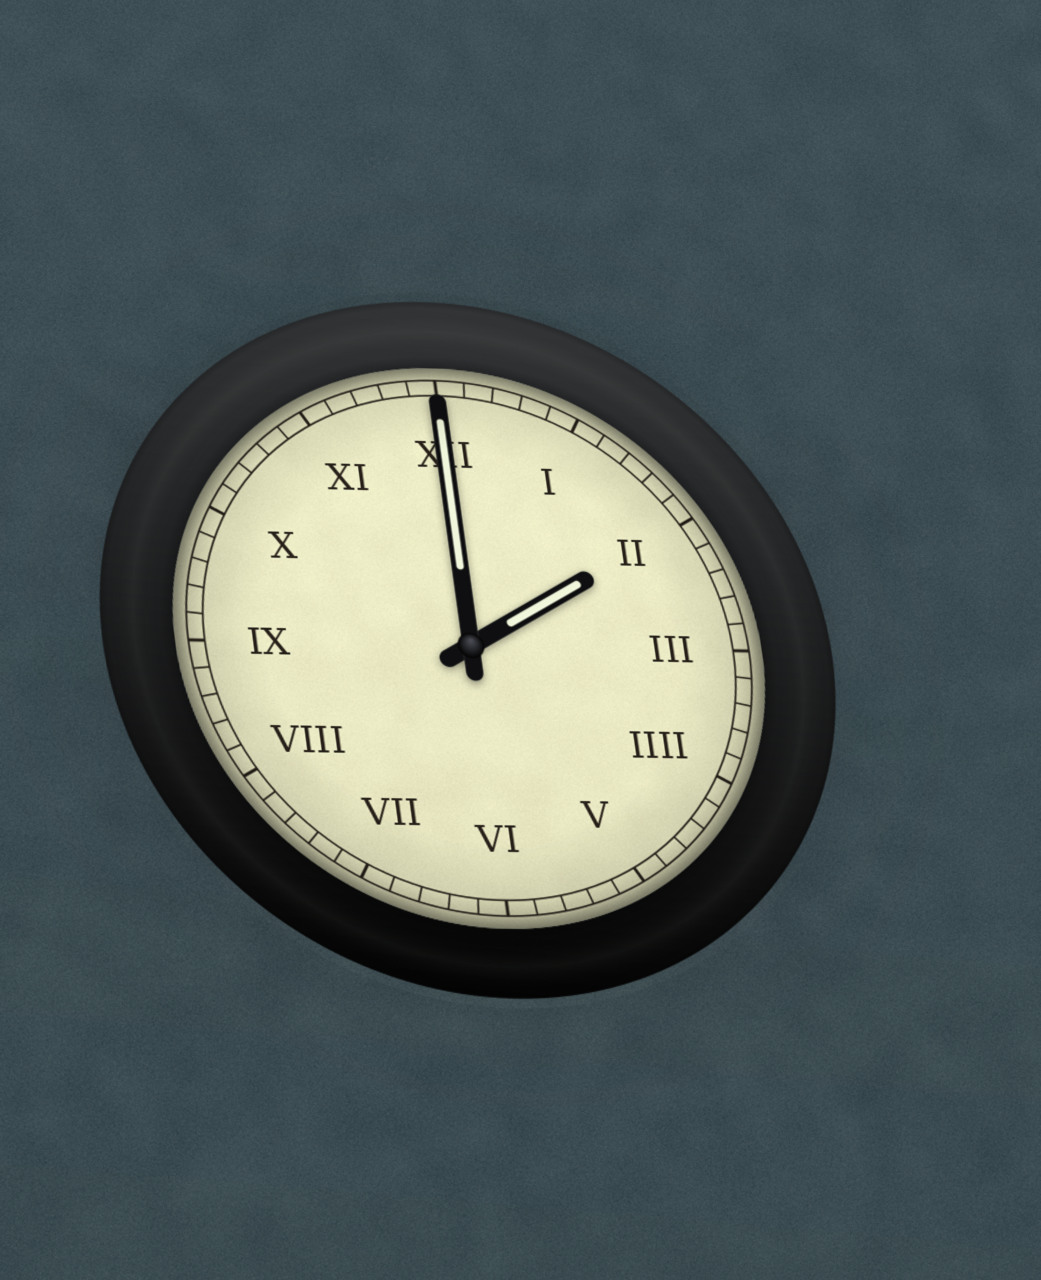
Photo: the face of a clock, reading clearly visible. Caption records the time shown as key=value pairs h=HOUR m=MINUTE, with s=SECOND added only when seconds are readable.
h=2 m=0
